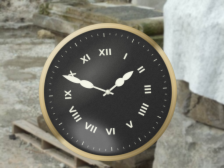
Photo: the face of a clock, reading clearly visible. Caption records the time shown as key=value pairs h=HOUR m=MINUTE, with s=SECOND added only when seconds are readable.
h=1 m=49
